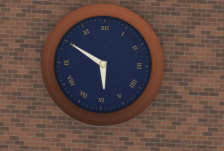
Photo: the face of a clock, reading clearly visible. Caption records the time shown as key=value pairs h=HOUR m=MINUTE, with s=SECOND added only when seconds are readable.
h=5 m=50
